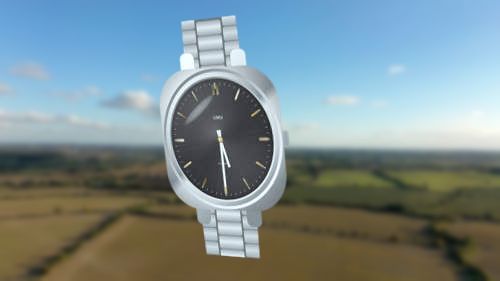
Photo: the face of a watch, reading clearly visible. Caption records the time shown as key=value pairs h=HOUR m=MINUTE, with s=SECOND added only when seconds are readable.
h=5 m=30
